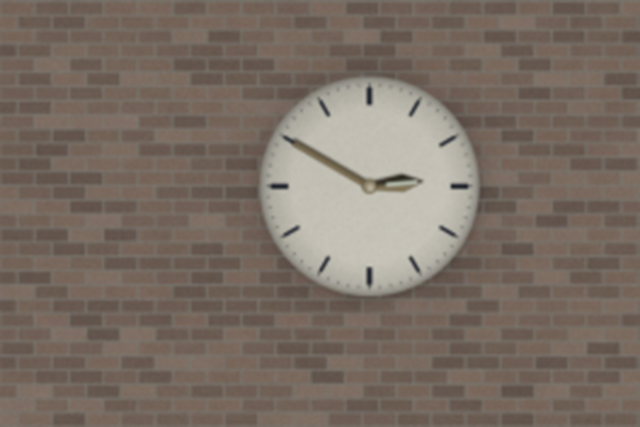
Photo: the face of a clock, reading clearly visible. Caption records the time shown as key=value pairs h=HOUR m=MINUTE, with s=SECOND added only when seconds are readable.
h=2 m=50
